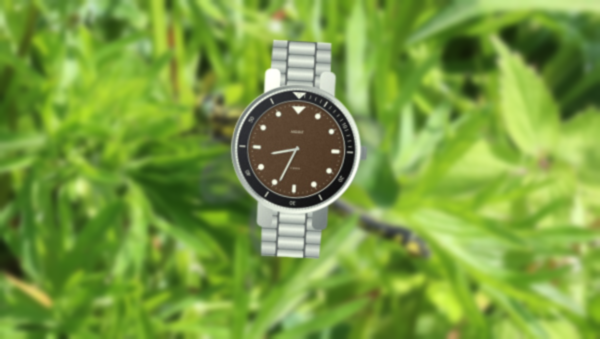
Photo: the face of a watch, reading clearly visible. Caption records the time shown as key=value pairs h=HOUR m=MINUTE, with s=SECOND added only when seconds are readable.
h=8 m=34
